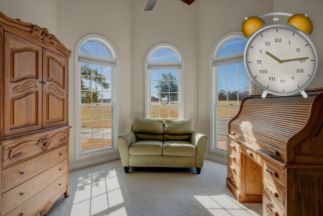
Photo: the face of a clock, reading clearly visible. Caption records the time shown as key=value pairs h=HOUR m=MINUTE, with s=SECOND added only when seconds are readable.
h=10 m=14
